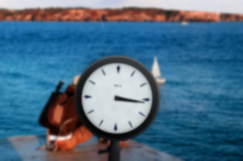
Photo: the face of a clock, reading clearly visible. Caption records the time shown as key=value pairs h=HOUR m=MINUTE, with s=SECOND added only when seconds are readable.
h=3 m=16
